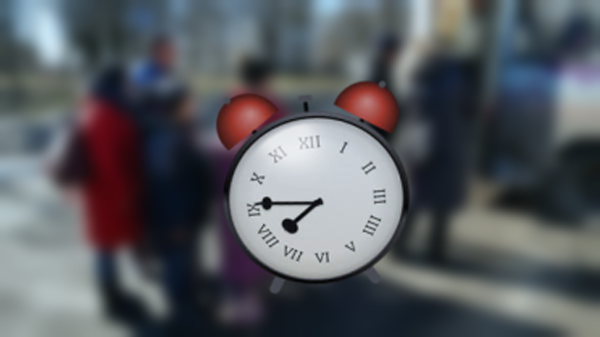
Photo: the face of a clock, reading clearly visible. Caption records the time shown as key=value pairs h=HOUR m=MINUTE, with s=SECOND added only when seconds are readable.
h=7 m=46
